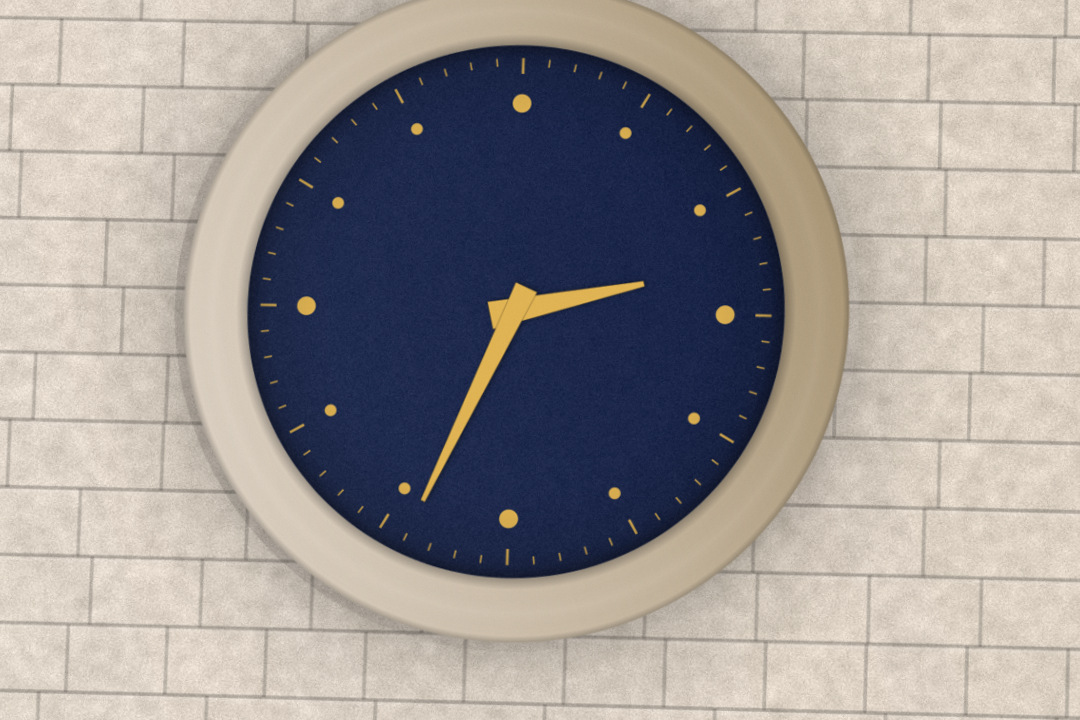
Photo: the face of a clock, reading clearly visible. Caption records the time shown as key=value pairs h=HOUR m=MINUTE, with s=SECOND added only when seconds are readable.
h=2 m=34
